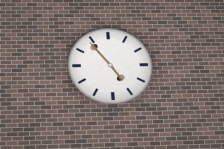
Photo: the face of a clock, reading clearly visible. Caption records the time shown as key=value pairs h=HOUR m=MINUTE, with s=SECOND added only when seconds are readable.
h=4 m=54
